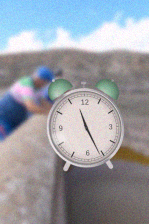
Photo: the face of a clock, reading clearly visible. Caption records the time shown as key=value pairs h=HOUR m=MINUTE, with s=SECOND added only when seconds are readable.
h=11 m=26
